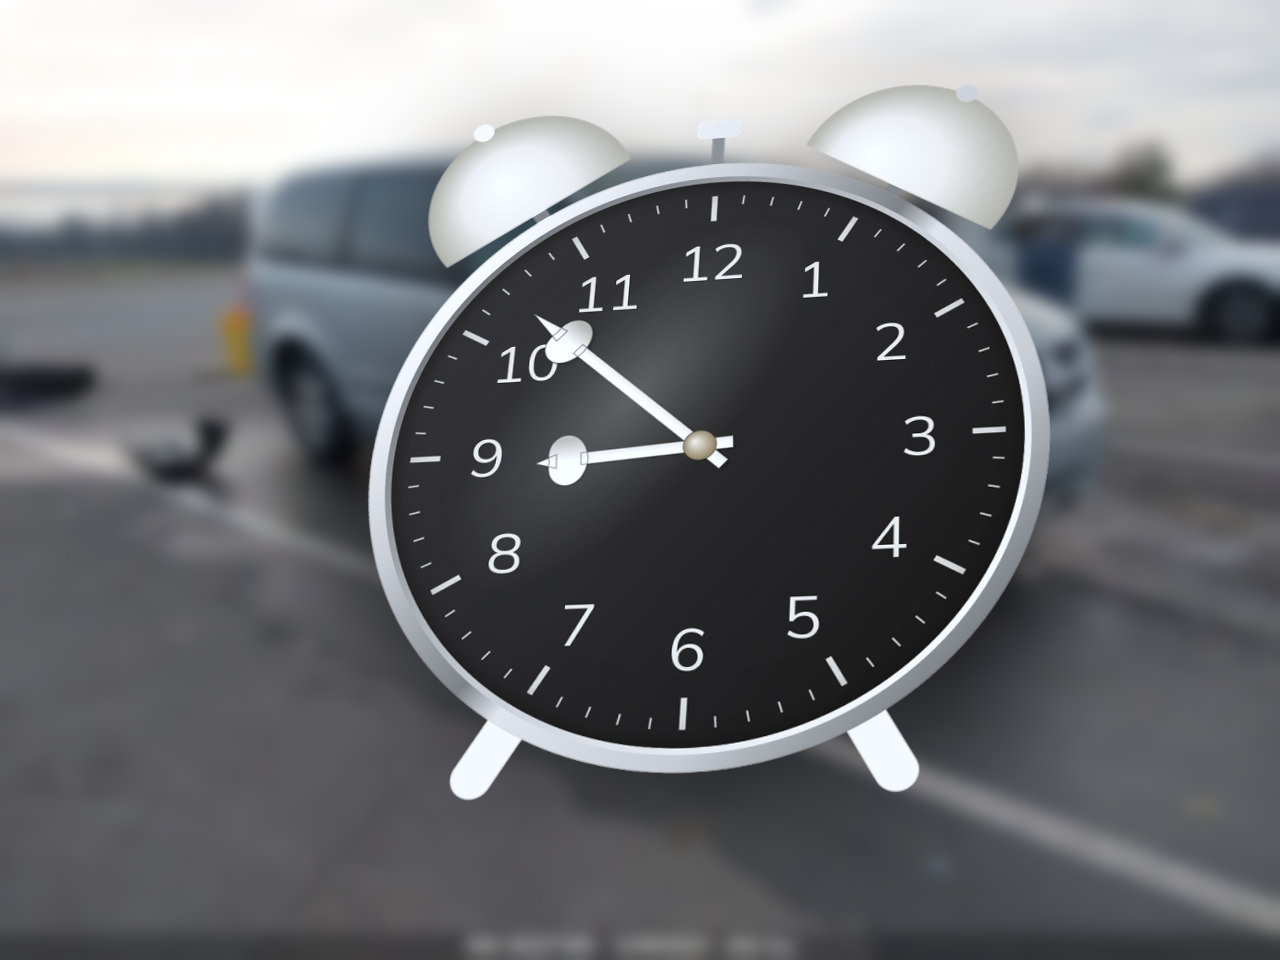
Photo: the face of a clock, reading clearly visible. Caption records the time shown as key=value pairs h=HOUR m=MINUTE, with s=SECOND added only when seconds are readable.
h=8 m=52
